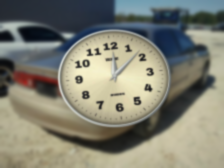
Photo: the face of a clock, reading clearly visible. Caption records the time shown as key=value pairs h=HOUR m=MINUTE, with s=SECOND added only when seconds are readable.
h=12 m=8
